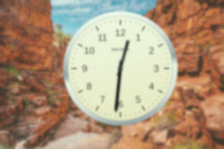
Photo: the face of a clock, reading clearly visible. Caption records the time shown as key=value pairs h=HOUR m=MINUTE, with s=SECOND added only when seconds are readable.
h=12 m=31
